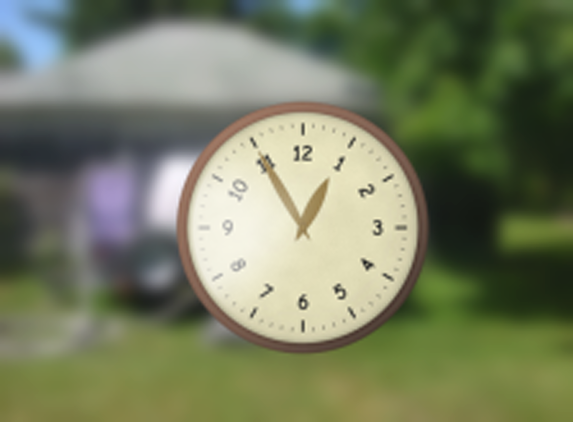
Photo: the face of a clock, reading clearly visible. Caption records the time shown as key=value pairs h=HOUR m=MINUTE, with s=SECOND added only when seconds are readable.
h=12 m=55
